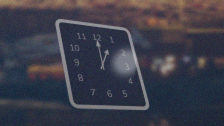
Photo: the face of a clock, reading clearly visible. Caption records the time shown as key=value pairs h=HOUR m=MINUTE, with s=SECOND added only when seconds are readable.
h=1 m=0
